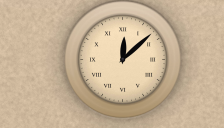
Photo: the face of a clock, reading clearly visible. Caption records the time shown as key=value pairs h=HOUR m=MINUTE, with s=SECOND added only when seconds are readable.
h=12 m=8
